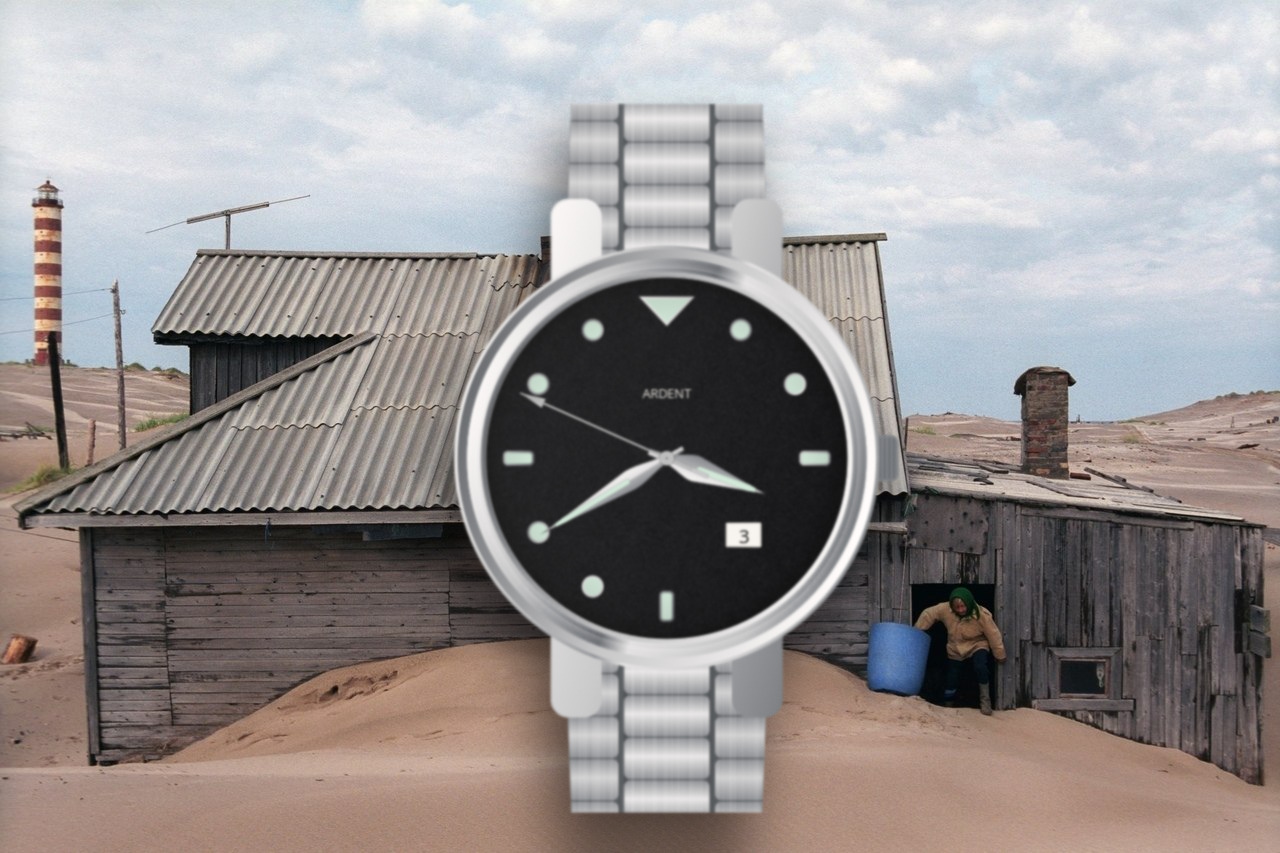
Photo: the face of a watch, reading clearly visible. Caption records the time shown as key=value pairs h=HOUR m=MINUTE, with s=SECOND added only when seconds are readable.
h=3 m=39 s=49
